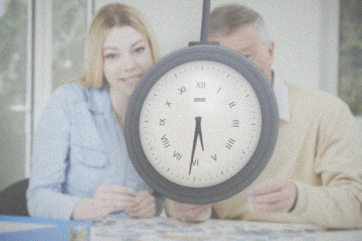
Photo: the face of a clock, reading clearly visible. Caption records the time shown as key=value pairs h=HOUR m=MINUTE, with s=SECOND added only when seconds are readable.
h=5 m=31
